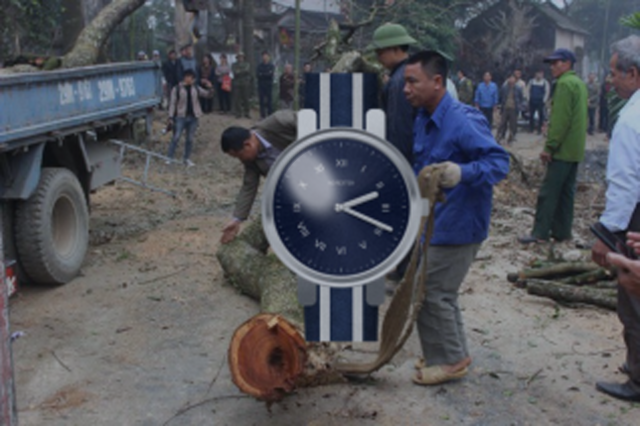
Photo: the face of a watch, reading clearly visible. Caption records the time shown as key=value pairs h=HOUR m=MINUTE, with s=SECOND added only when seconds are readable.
h=2 m=19
